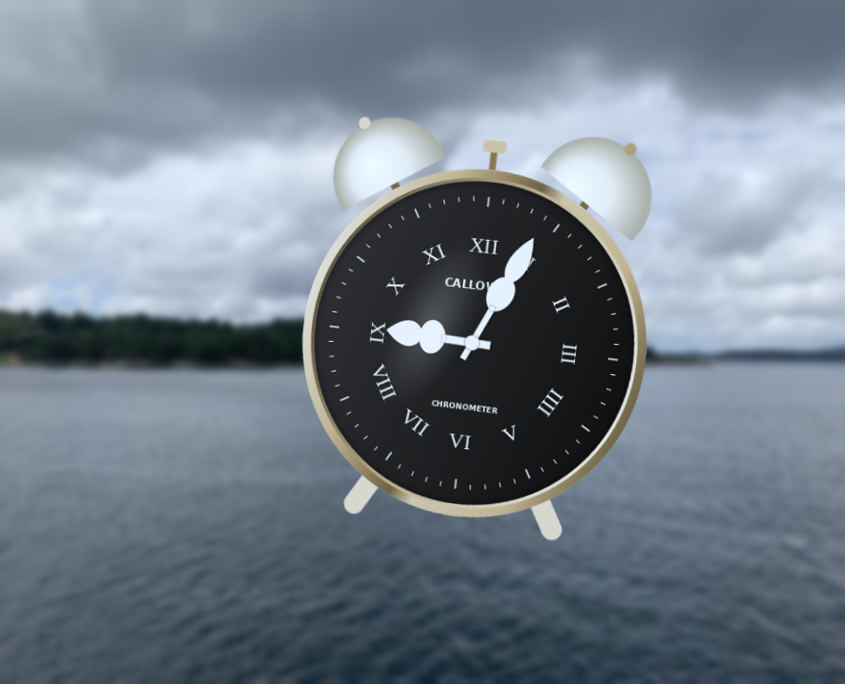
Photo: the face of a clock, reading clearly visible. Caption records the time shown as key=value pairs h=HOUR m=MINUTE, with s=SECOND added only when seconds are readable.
h=9 m=4
